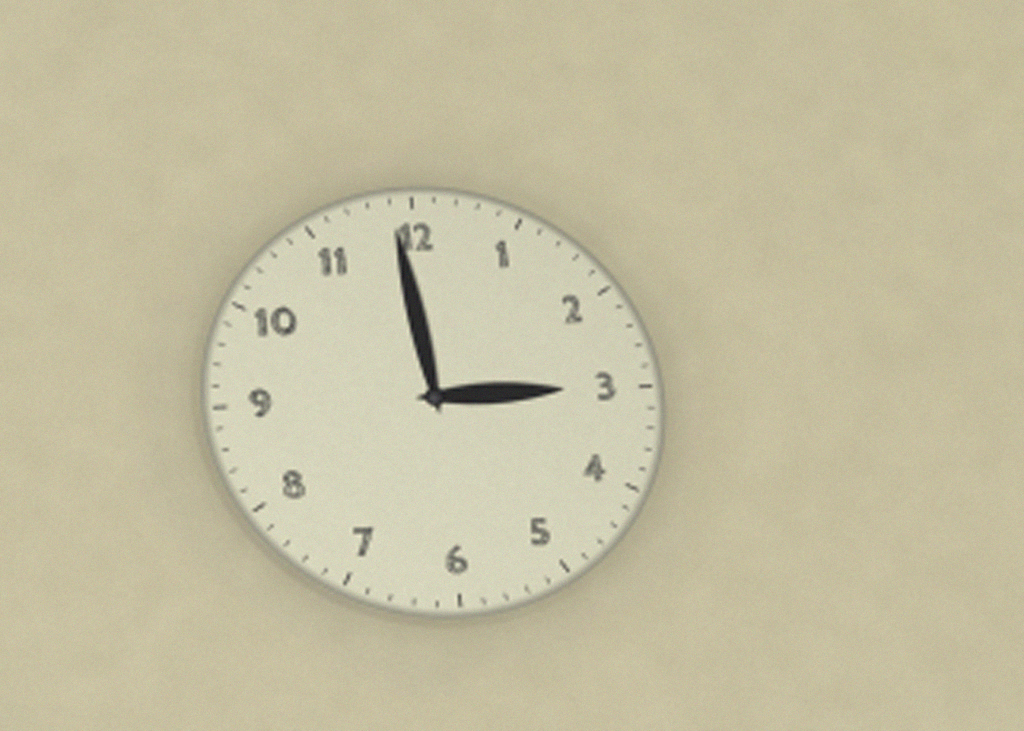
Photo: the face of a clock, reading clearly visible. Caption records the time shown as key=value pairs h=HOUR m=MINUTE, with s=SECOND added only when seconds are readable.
h=2 m=59
